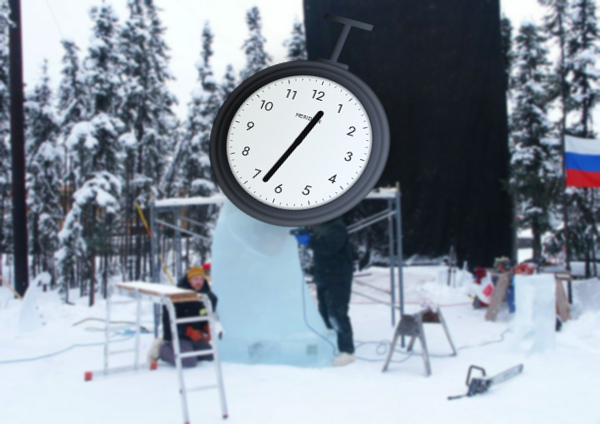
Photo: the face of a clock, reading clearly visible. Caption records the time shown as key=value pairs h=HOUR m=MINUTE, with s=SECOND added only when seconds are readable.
h=12 m=33
